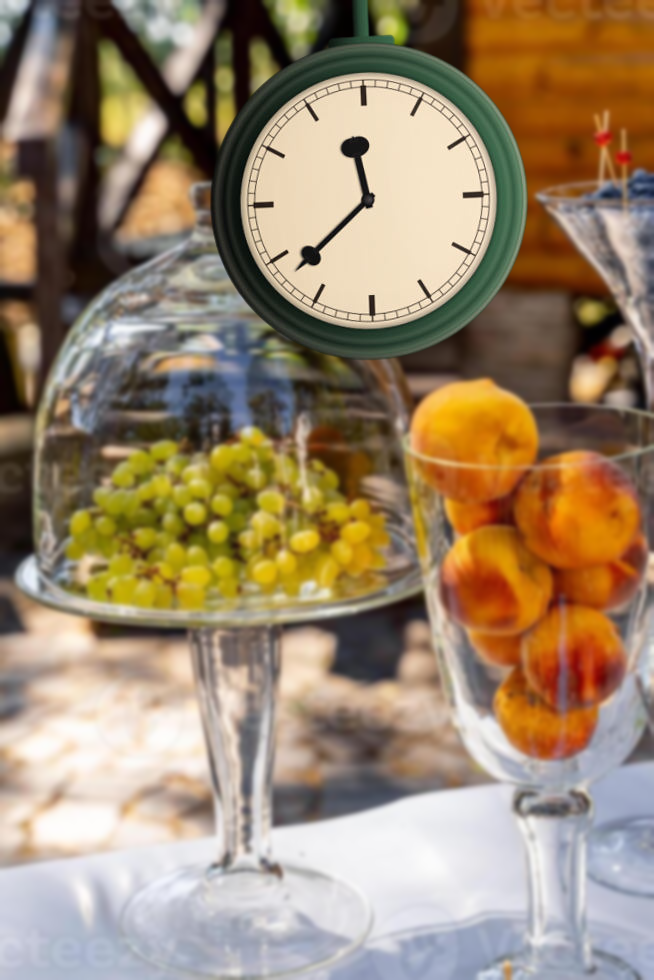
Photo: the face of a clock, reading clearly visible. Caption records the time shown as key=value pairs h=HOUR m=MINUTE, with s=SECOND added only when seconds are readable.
h=11 m=38
